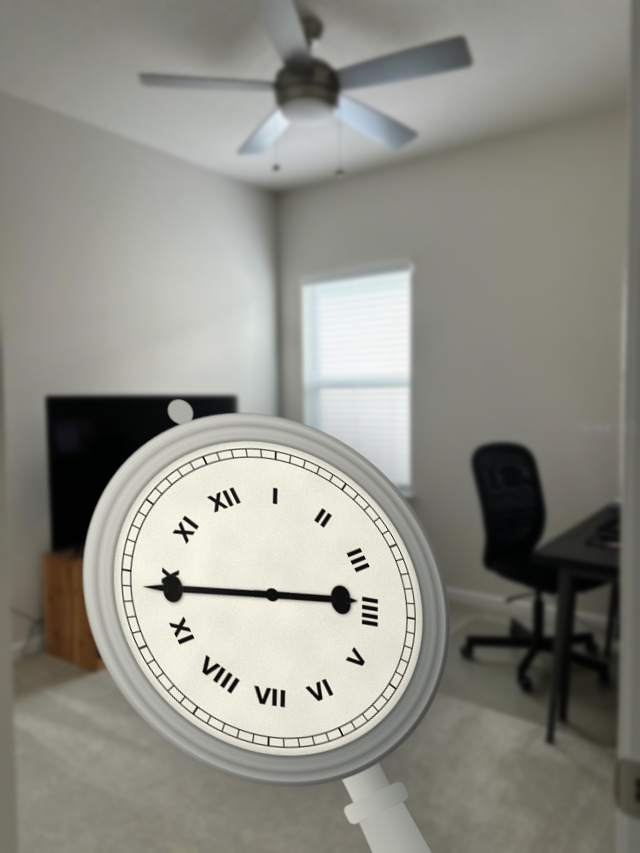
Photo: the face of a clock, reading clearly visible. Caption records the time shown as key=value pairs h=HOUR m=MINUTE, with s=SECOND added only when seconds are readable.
h=3 m=49
